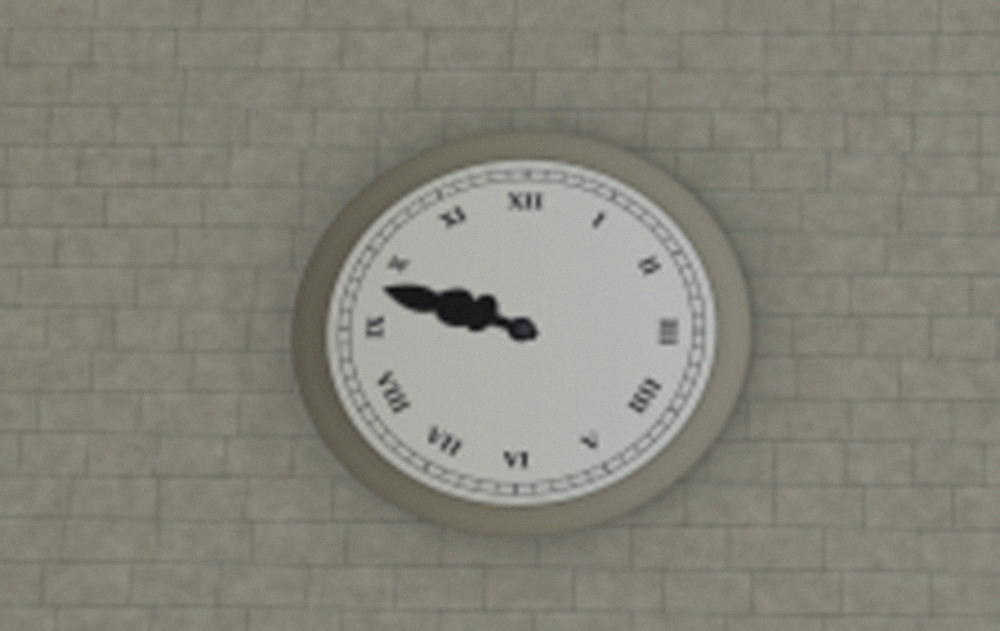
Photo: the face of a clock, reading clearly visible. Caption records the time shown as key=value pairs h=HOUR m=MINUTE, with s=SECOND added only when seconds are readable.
h=9 m=48
